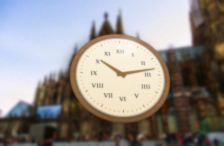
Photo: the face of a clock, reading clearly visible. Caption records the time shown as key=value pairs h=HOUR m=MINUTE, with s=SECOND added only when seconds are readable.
h=10 m=13
